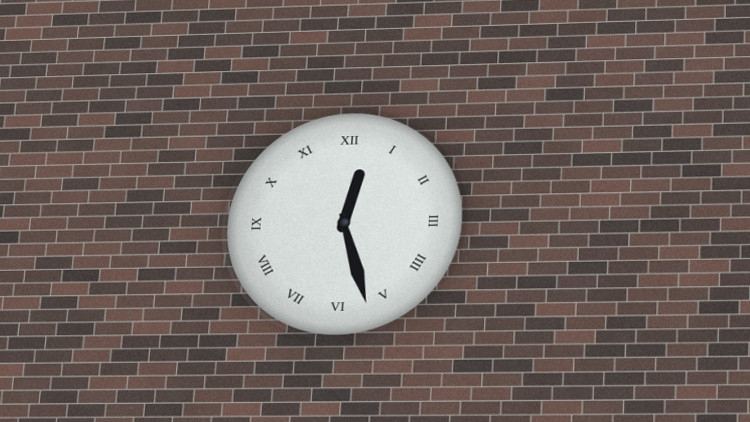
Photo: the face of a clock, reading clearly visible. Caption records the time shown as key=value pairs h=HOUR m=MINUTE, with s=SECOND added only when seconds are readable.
h=12 m=27
